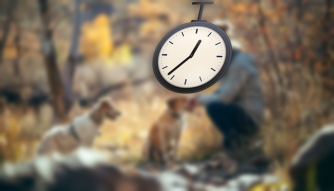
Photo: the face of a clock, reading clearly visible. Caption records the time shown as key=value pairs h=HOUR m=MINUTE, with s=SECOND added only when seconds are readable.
h=12 m=37
